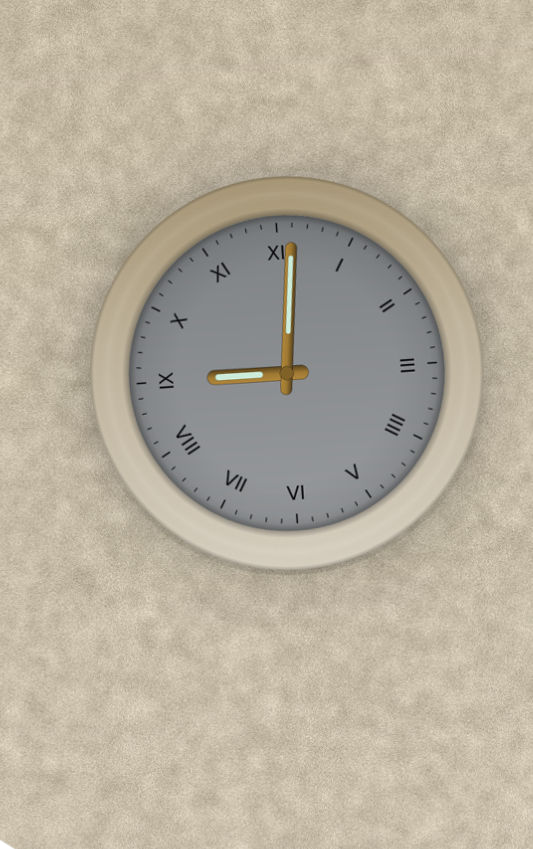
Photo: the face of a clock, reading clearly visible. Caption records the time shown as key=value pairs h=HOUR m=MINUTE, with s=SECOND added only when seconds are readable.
h=9 m=1
